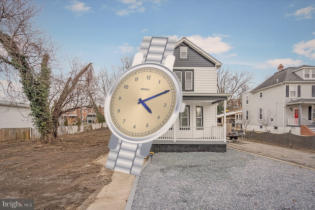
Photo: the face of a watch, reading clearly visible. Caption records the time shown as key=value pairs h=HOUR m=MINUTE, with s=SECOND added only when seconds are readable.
h=4 m=10
